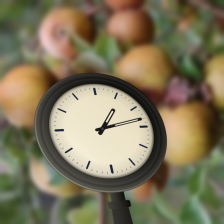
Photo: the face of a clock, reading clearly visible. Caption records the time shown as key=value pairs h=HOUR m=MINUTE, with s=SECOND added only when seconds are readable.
h=1 m=13
